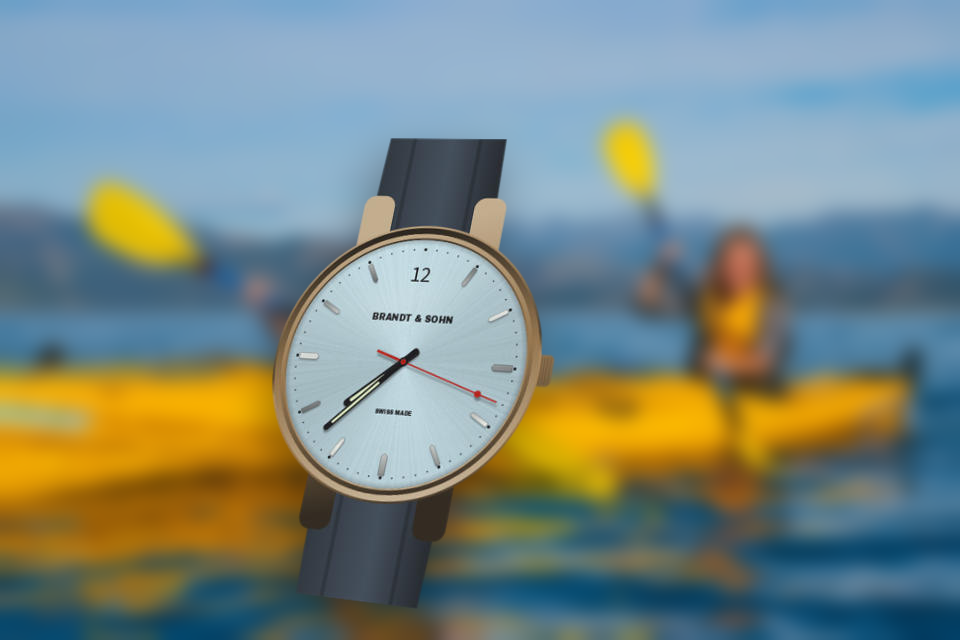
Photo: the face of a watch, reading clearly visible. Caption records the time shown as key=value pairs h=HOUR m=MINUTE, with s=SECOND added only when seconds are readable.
h=7 m=37 s=18
